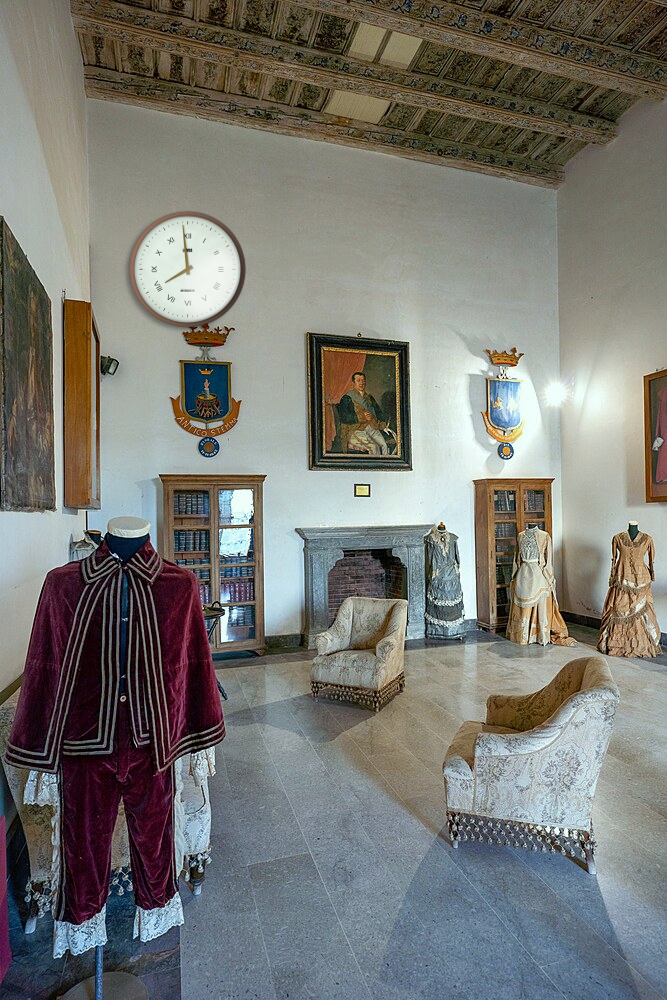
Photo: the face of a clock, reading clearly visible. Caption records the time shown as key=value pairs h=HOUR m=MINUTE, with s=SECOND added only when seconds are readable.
h=7 m=59
